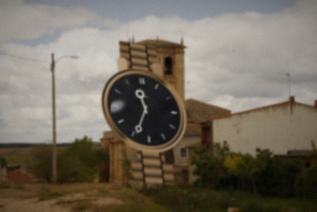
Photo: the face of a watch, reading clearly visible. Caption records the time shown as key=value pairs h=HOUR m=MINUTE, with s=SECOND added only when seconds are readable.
h=11 m=34
